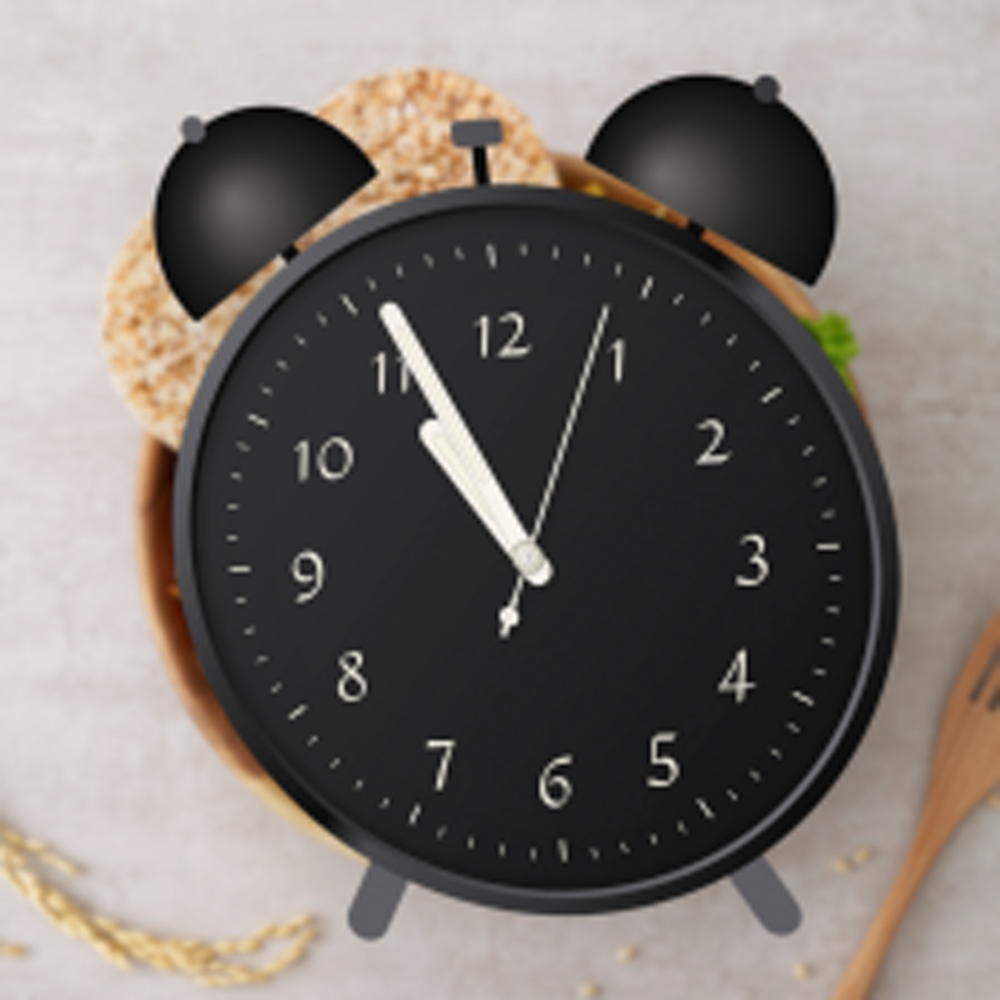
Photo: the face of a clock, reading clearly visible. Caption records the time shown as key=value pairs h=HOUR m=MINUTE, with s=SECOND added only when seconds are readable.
h=10 m=56 s=4
